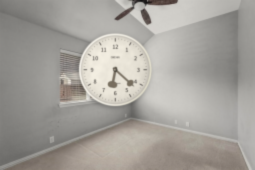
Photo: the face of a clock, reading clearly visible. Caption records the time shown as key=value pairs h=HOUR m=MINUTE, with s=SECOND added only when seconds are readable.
h=6 m=22
